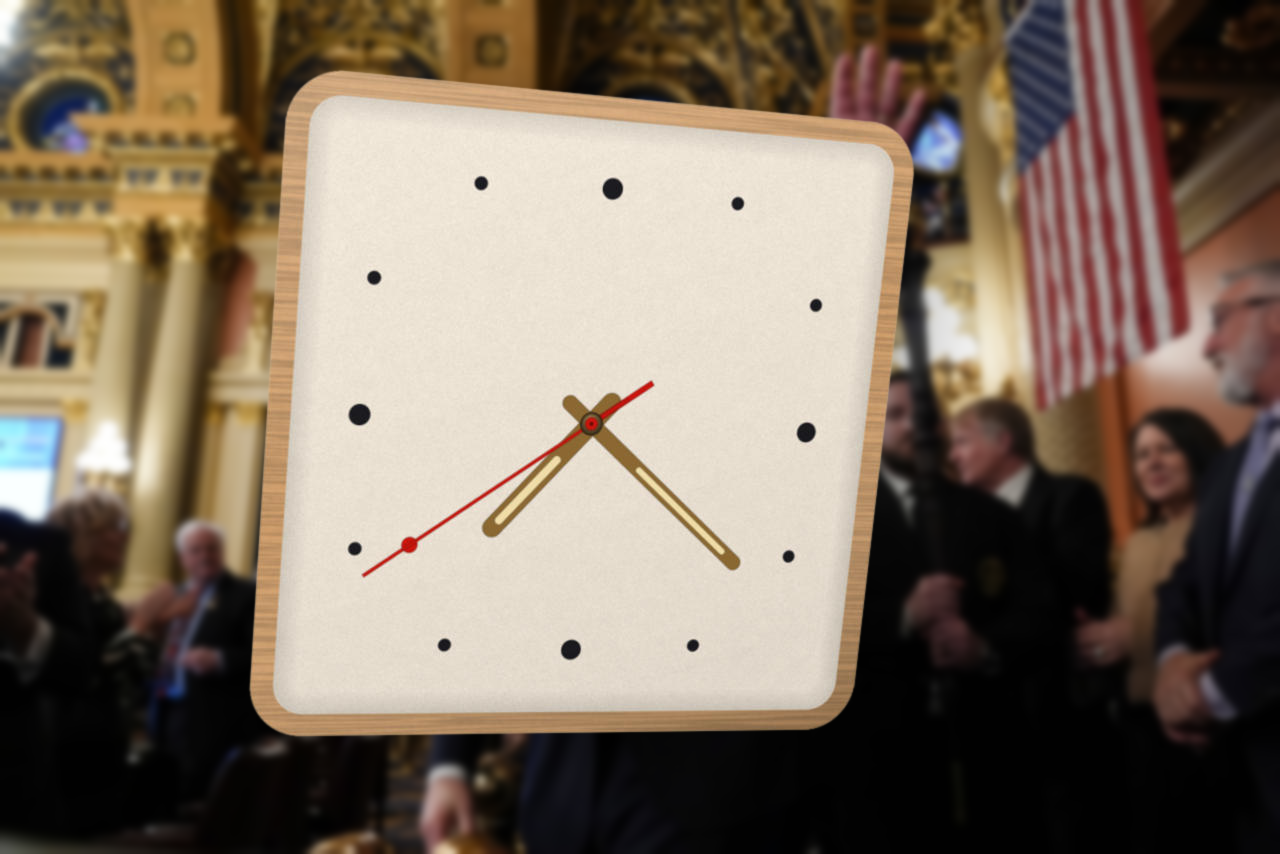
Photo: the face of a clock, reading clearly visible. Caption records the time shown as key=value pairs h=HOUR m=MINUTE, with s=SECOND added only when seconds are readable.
h=7 m=21 s=39
